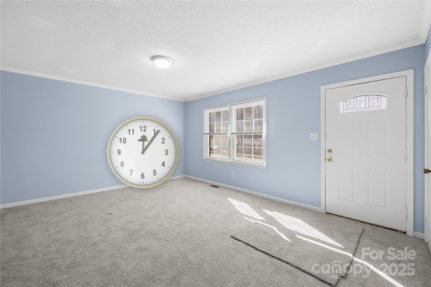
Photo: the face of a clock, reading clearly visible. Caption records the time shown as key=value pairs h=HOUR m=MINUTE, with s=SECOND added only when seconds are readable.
h=12 m=6
